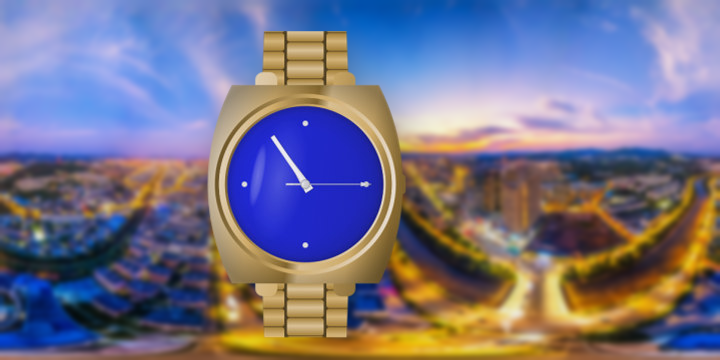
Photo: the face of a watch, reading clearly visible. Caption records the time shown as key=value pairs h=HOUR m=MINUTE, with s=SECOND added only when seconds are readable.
h=10 m=54 s=15
